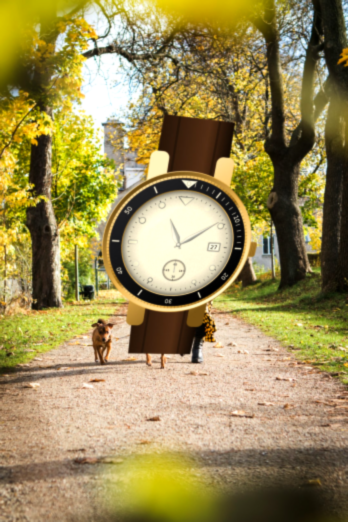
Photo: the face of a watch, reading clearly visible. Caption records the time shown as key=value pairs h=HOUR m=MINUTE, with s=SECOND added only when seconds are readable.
h=11 m=9
